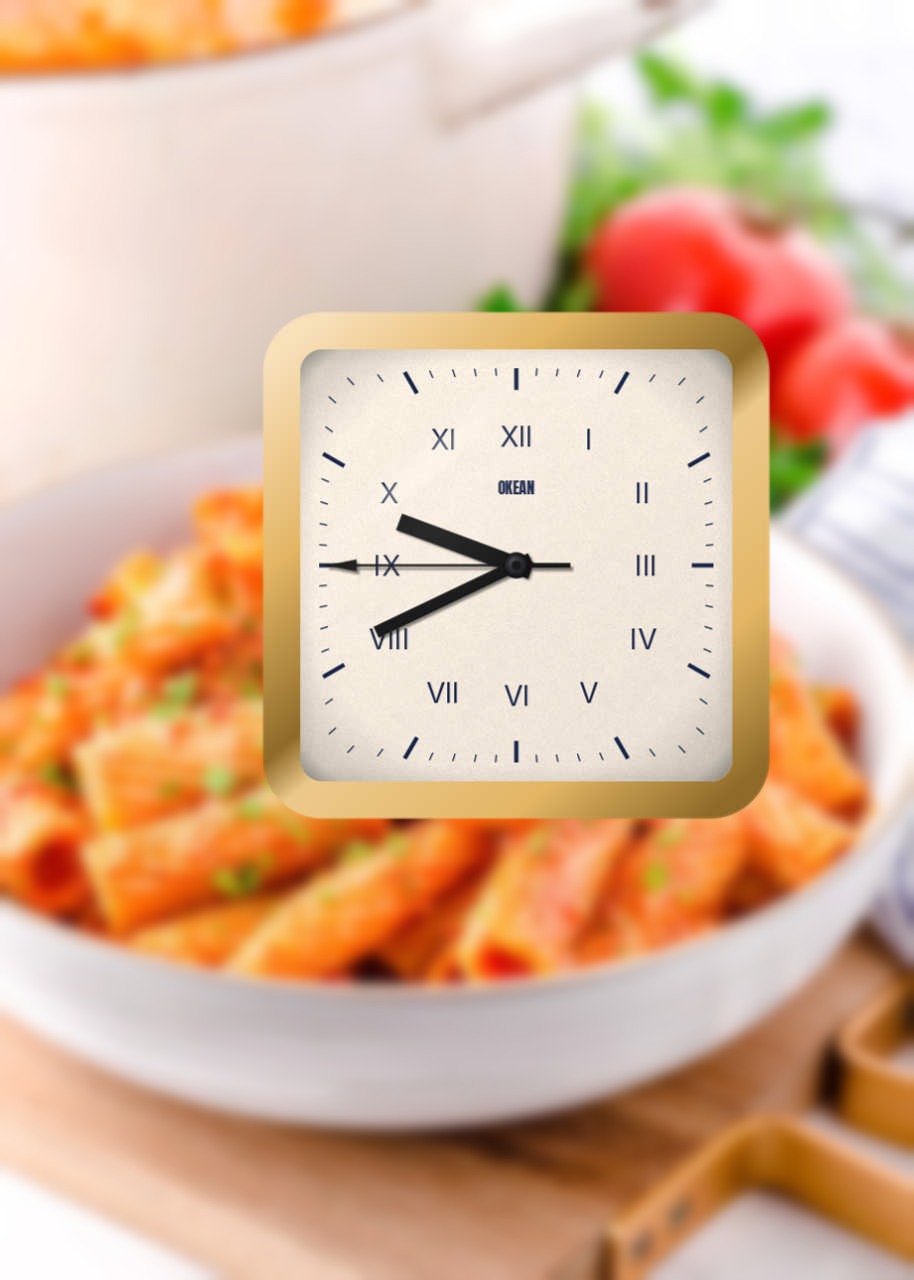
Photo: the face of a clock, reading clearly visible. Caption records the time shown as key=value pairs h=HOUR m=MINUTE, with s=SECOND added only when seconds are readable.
h=9 m=40 s=45
